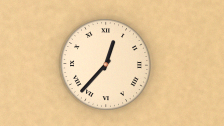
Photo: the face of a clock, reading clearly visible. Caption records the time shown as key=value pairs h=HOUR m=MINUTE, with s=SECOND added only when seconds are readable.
h=12 m=37
